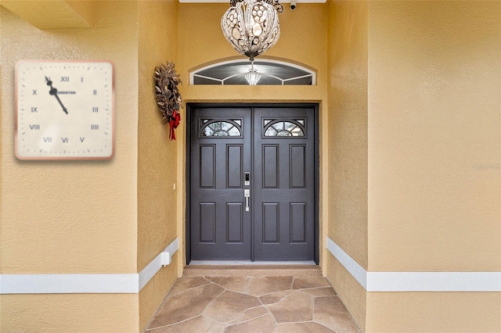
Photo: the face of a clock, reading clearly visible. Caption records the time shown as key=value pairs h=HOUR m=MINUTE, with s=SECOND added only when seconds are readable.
h=10 m=55
